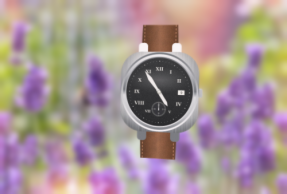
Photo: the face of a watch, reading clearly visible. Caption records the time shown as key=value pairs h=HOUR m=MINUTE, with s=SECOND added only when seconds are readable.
h=4 m=54
